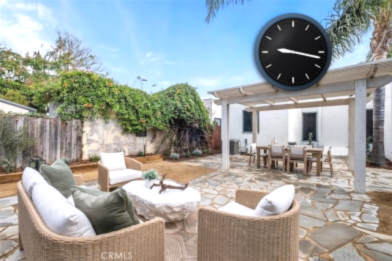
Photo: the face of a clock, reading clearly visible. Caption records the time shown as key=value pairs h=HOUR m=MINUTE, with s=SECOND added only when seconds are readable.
h=9 m=17
